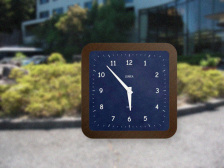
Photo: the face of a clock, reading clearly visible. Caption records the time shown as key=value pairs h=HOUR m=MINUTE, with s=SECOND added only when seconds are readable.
h=5 m=53
